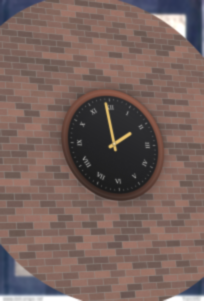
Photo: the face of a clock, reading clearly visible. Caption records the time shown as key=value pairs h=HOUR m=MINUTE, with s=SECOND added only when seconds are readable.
h=1 m=59
